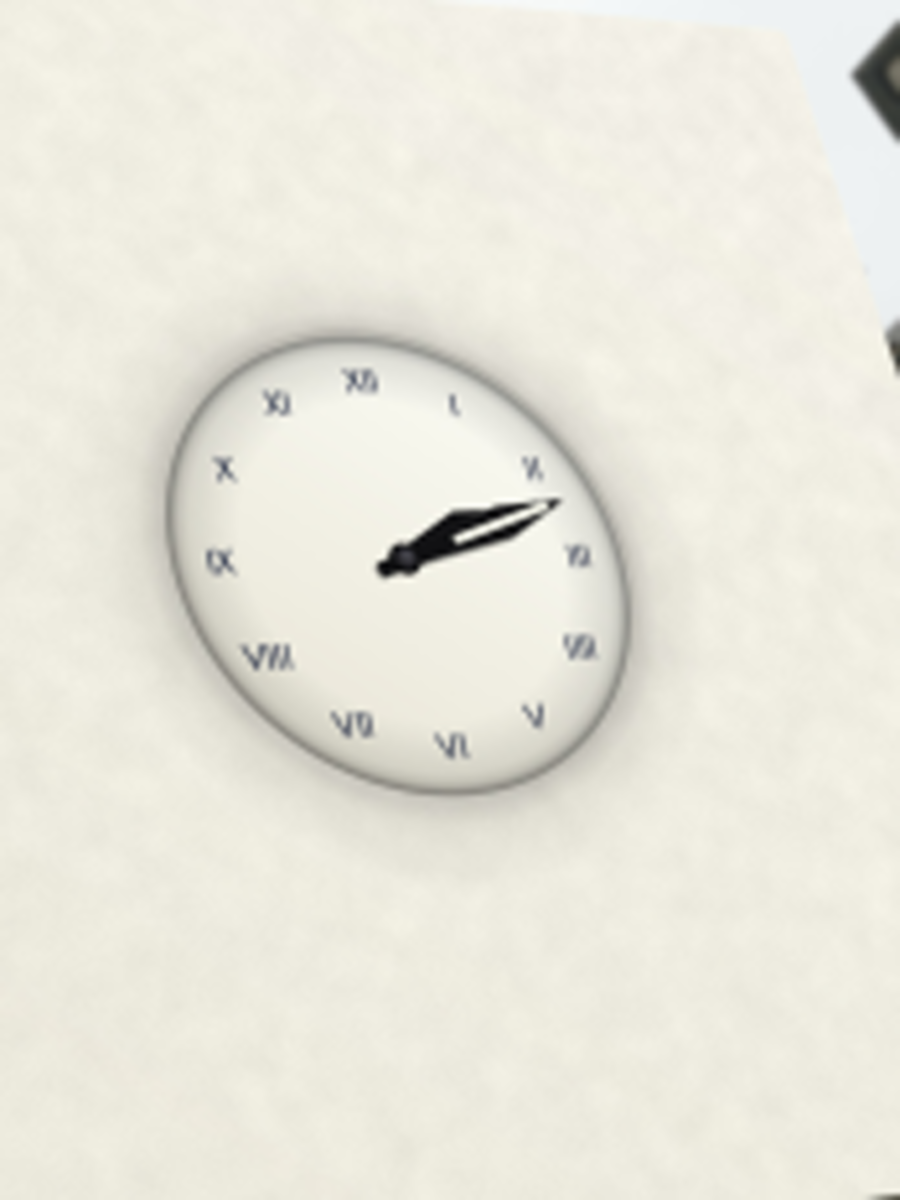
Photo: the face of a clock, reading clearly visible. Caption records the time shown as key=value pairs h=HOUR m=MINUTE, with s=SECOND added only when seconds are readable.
h=2 m=12
